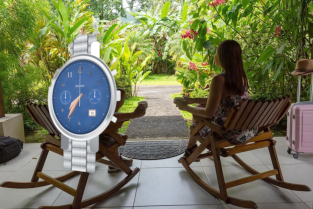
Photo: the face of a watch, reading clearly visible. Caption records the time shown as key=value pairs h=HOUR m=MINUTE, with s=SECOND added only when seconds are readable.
h=7 m=36
